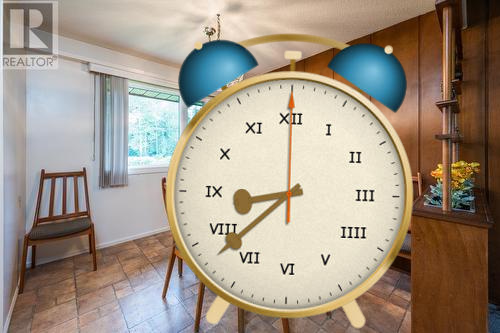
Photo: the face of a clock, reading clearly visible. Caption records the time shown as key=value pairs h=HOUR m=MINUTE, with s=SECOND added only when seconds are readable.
h=8 m=38 s=0
